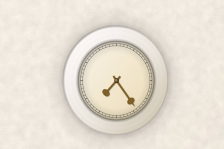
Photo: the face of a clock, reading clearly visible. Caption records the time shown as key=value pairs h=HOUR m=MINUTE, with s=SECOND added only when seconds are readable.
h=7 m=24
